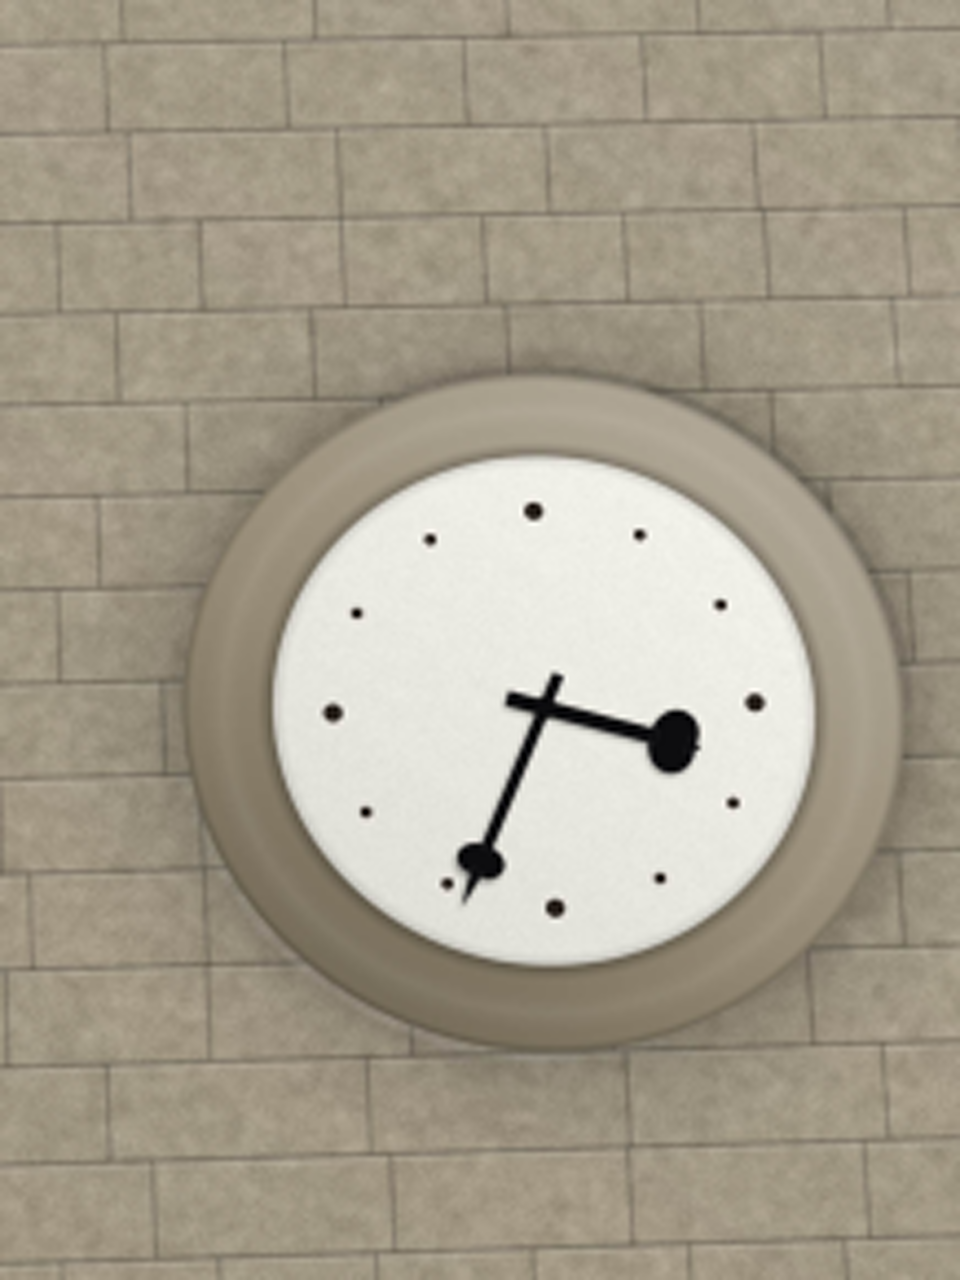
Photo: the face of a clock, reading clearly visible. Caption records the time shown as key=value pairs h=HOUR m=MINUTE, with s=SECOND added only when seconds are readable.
h=3 m=34
